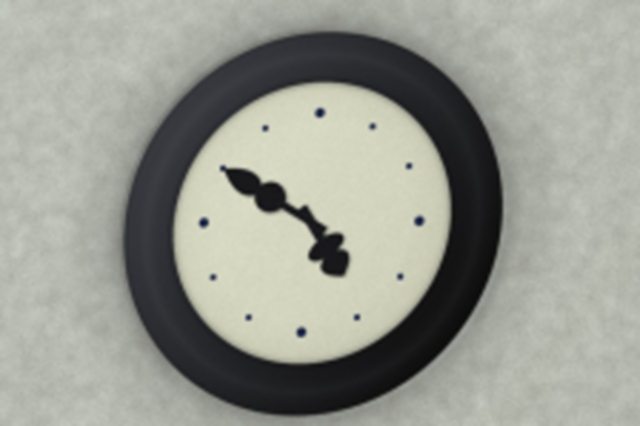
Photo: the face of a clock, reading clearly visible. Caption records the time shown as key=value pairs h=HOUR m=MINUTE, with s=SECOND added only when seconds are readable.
h=4 m=50
